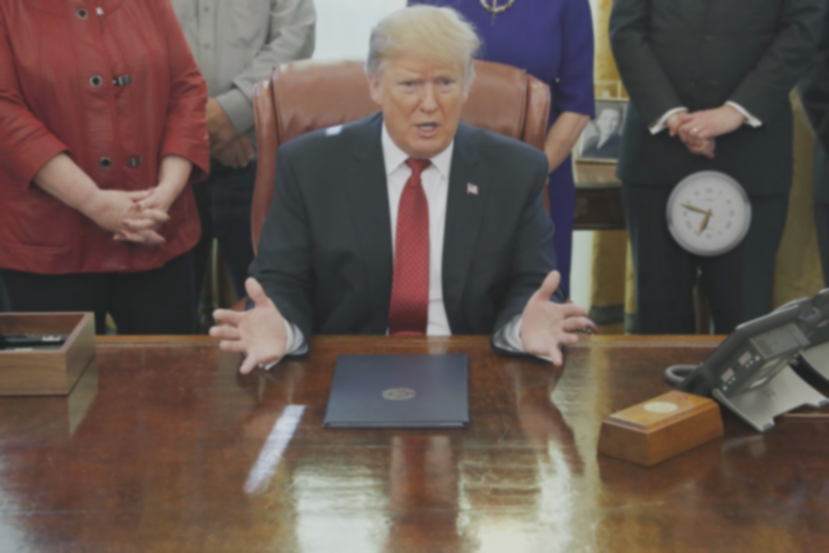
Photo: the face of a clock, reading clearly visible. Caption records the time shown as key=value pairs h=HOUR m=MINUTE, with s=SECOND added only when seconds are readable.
h=6 m=48
